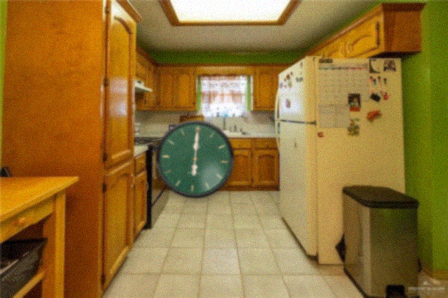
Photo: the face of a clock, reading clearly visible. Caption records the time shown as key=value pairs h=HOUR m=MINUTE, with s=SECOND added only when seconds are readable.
h=6 m=0
